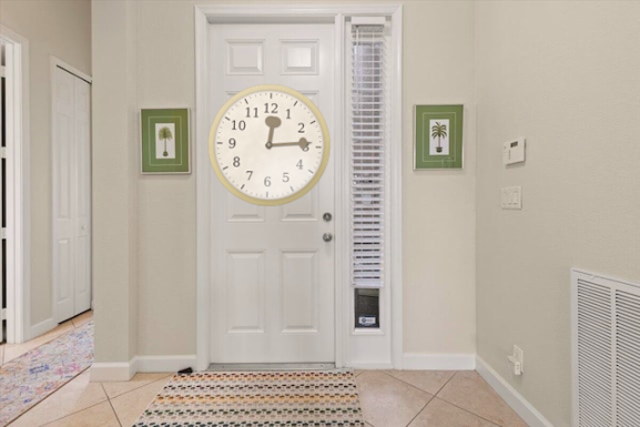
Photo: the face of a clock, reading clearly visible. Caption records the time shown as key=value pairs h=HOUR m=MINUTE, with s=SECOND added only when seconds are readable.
h=12 m=14
